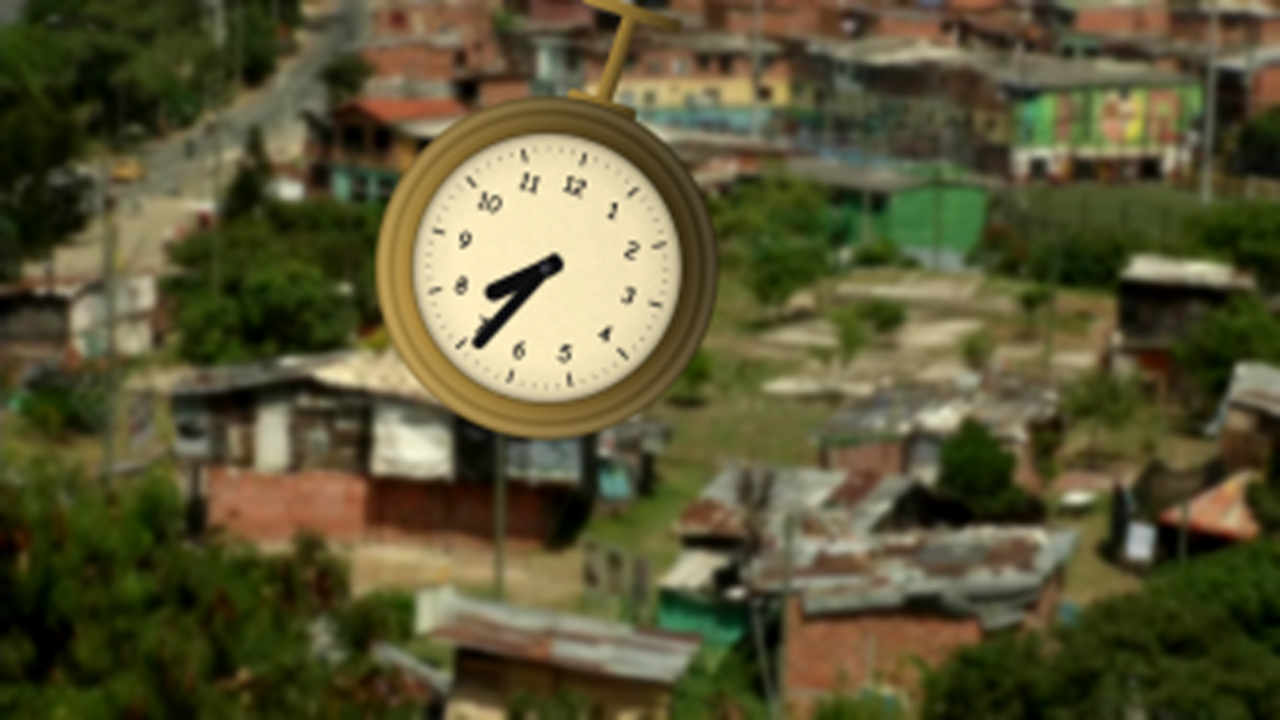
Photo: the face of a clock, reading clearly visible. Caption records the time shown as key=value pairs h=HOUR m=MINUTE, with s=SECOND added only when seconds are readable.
h=7 m=34
